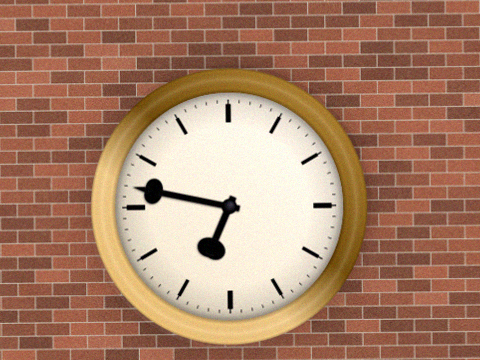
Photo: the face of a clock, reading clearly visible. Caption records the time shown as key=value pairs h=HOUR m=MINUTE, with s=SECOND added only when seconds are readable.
h=6 m=47
